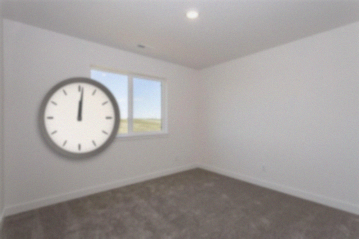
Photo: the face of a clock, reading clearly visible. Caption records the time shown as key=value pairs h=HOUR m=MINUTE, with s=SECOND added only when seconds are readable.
h=12 m=1
